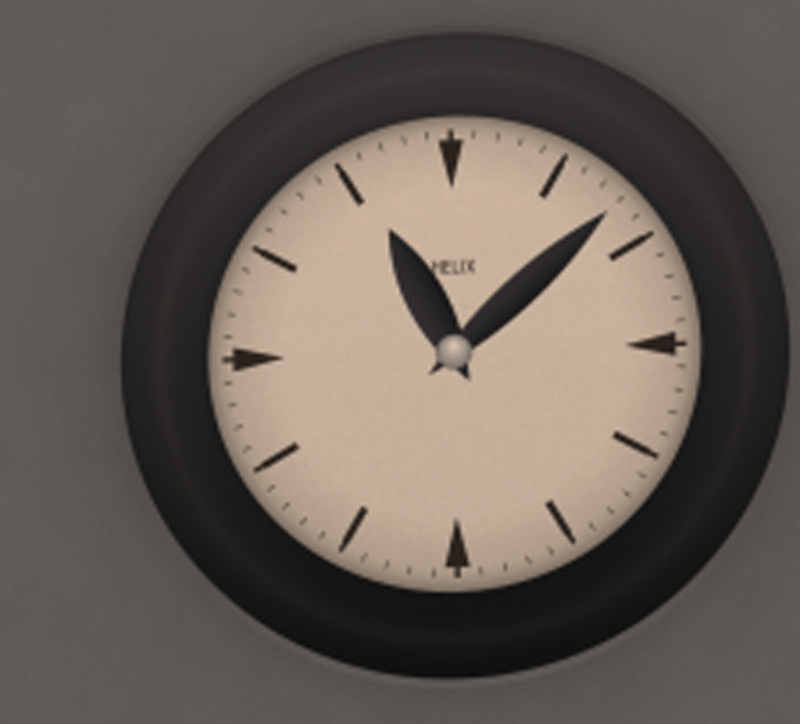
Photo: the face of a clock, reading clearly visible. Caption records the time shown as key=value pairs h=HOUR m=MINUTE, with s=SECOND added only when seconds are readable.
h=11 m=8
